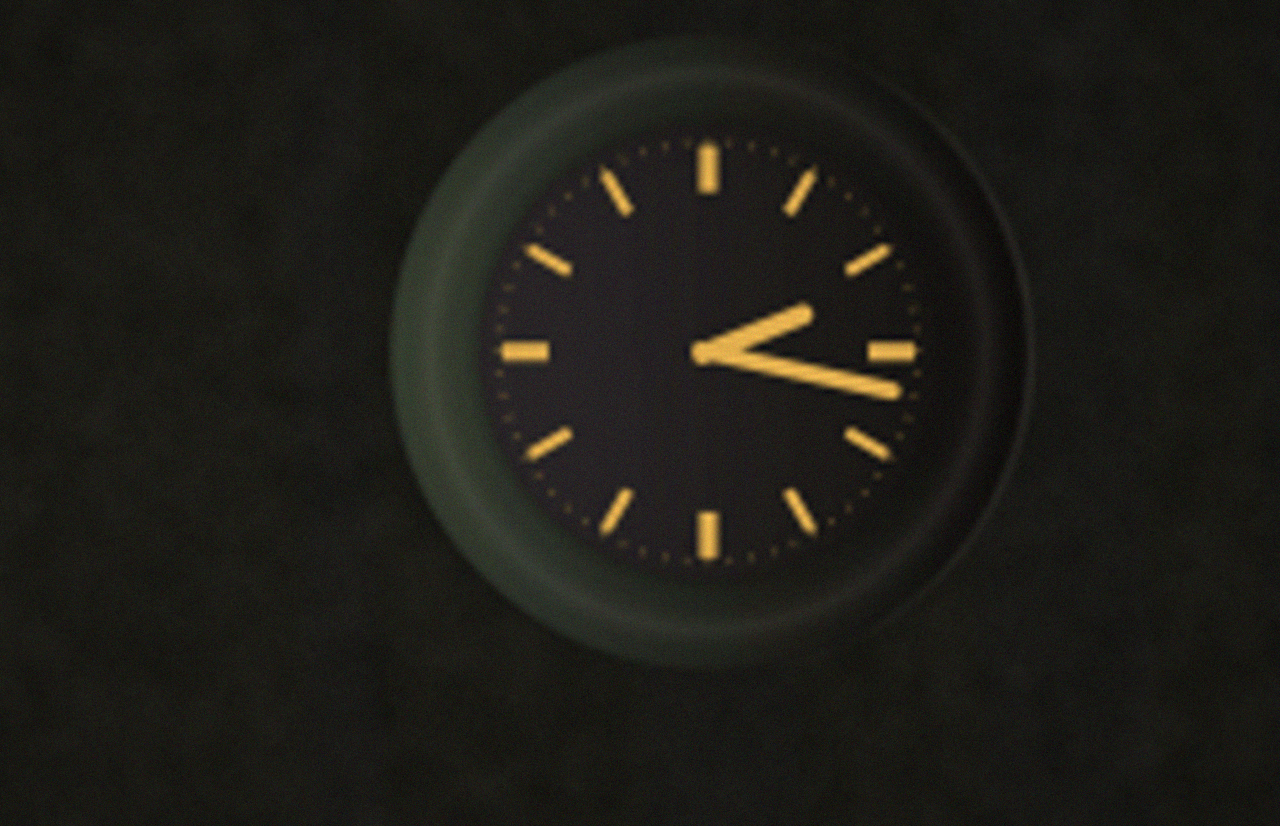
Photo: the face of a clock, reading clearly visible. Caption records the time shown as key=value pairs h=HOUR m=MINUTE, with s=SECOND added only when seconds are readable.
h=2 m=17
